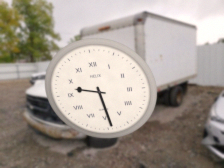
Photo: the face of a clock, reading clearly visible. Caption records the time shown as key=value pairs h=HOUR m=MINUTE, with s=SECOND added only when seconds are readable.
h=9 m=29
